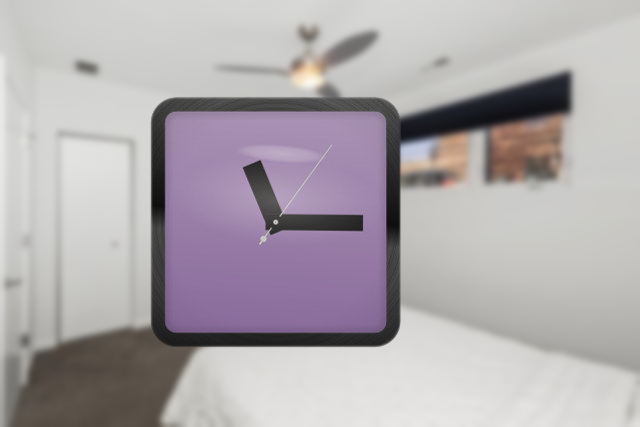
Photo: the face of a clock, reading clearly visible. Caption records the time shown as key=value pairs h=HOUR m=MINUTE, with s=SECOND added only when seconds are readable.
h=11 m=15 s=6
